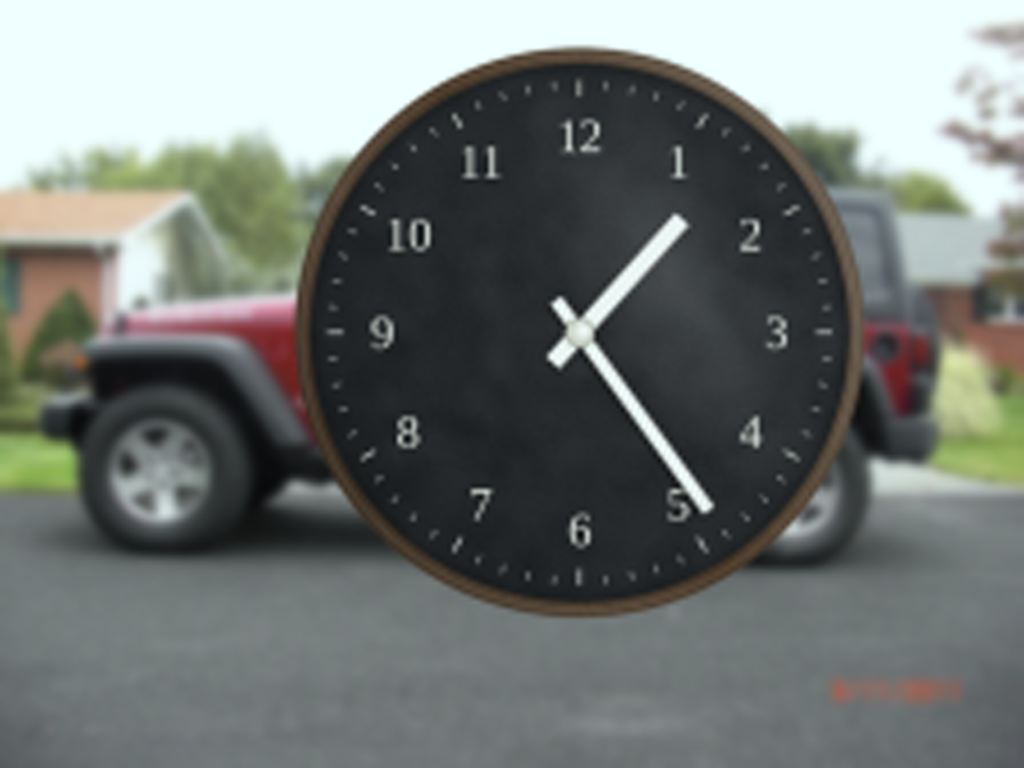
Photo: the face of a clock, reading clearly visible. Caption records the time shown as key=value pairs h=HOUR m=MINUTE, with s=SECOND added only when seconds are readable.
h=1 m=24
